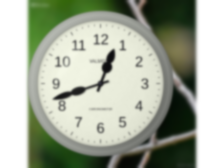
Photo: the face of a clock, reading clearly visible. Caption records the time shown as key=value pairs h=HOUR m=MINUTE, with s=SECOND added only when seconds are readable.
h=12 m=42
